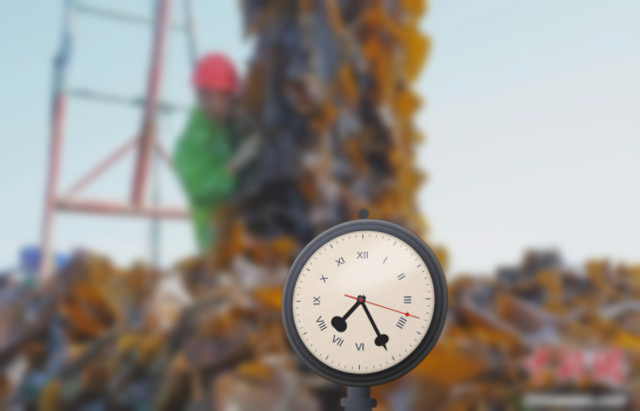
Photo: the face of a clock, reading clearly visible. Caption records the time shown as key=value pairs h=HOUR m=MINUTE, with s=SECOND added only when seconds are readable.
h=7 m=25 s=18
